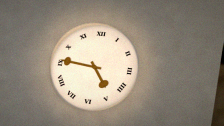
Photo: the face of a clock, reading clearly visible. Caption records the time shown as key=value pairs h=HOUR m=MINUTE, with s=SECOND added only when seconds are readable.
h=4 m=46
